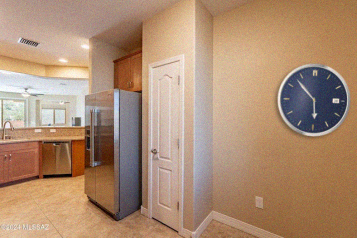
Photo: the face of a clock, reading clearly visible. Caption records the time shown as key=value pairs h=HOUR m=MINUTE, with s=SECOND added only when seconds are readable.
h=5 m=53
